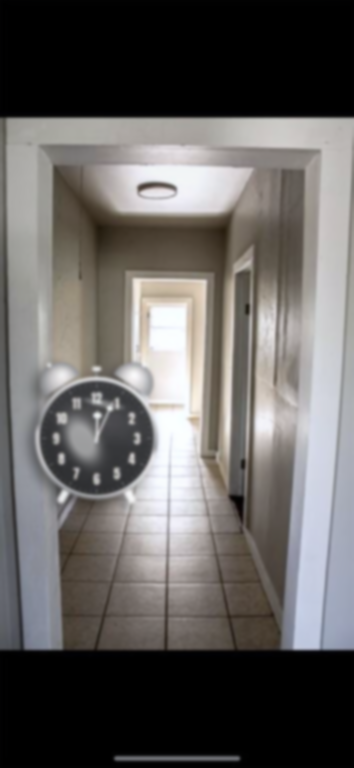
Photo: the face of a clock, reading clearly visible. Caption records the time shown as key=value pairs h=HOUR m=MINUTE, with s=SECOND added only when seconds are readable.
h=12 m=4
